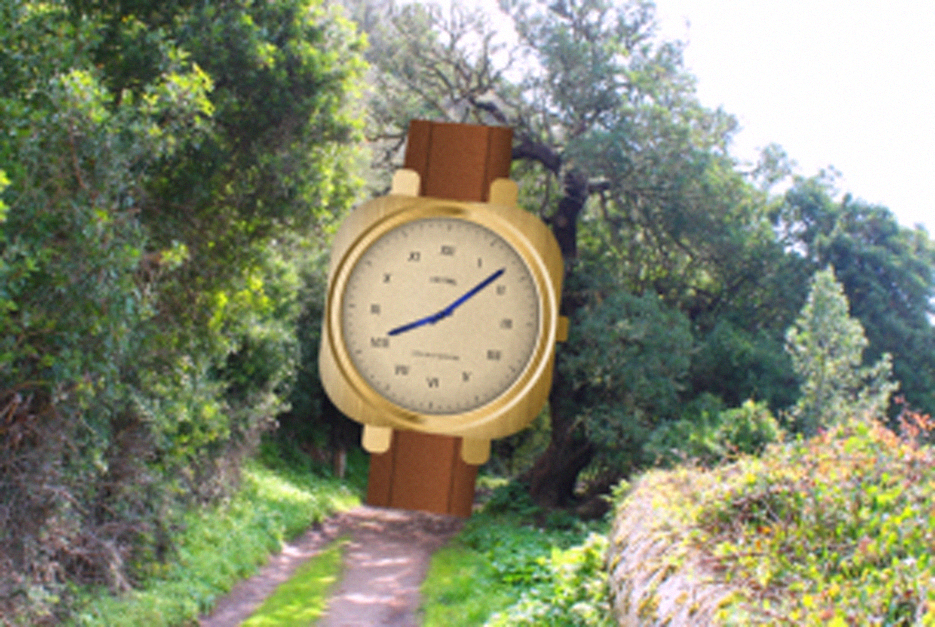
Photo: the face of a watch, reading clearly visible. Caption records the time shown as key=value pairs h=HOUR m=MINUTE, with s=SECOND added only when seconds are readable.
h=8 m=8
